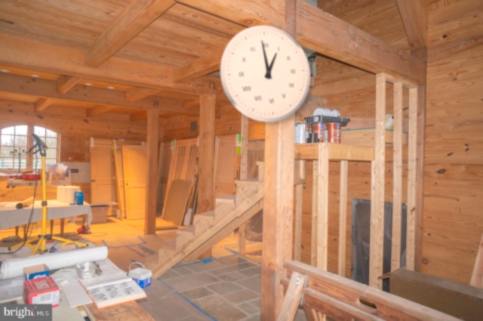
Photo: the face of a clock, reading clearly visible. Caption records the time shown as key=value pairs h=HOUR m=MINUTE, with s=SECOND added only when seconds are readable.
h=12 m=59
